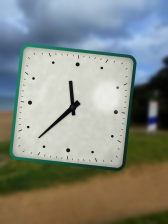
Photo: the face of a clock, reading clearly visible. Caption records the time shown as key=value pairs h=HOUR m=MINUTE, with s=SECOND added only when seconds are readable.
h=11 m=37
